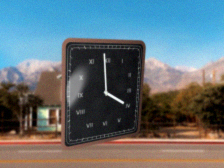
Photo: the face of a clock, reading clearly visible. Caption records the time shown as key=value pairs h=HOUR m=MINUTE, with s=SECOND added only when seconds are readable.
h=3 m=59
